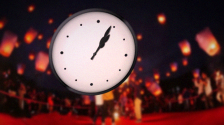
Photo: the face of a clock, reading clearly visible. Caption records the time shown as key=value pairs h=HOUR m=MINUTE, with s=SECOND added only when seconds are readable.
h=1 m=4
